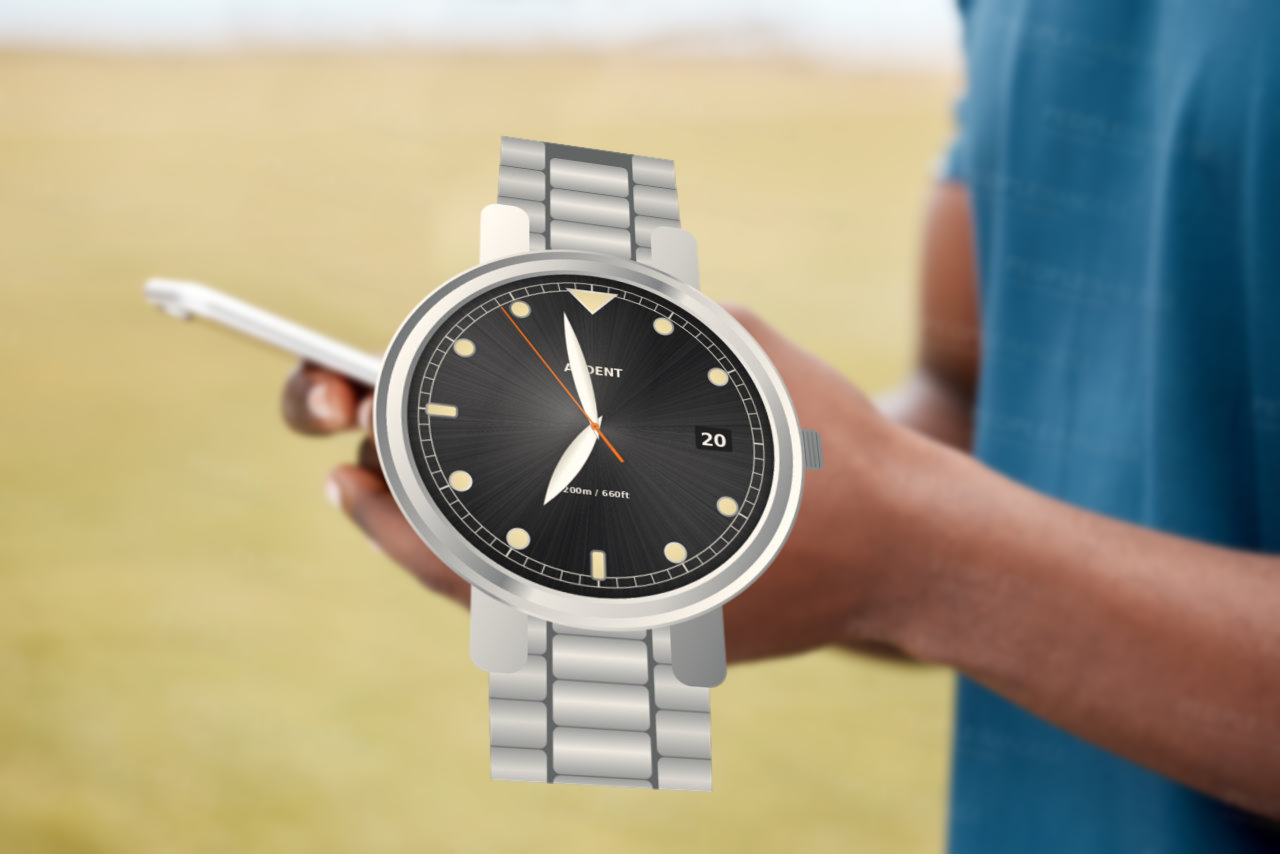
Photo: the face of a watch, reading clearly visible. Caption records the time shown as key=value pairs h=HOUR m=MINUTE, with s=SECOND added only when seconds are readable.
h=6 m=57 s=54
